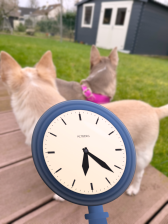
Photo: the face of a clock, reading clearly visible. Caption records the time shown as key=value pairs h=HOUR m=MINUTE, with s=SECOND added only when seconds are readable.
h=6 m=22
